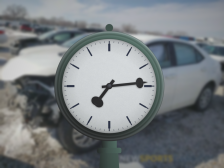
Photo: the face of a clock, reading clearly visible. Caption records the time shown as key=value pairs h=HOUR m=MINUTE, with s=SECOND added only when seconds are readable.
h=7 m=14
